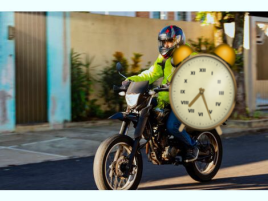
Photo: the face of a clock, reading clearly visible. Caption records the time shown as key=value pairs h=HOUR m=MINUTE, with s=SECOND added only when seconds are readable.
h=7 m=26
